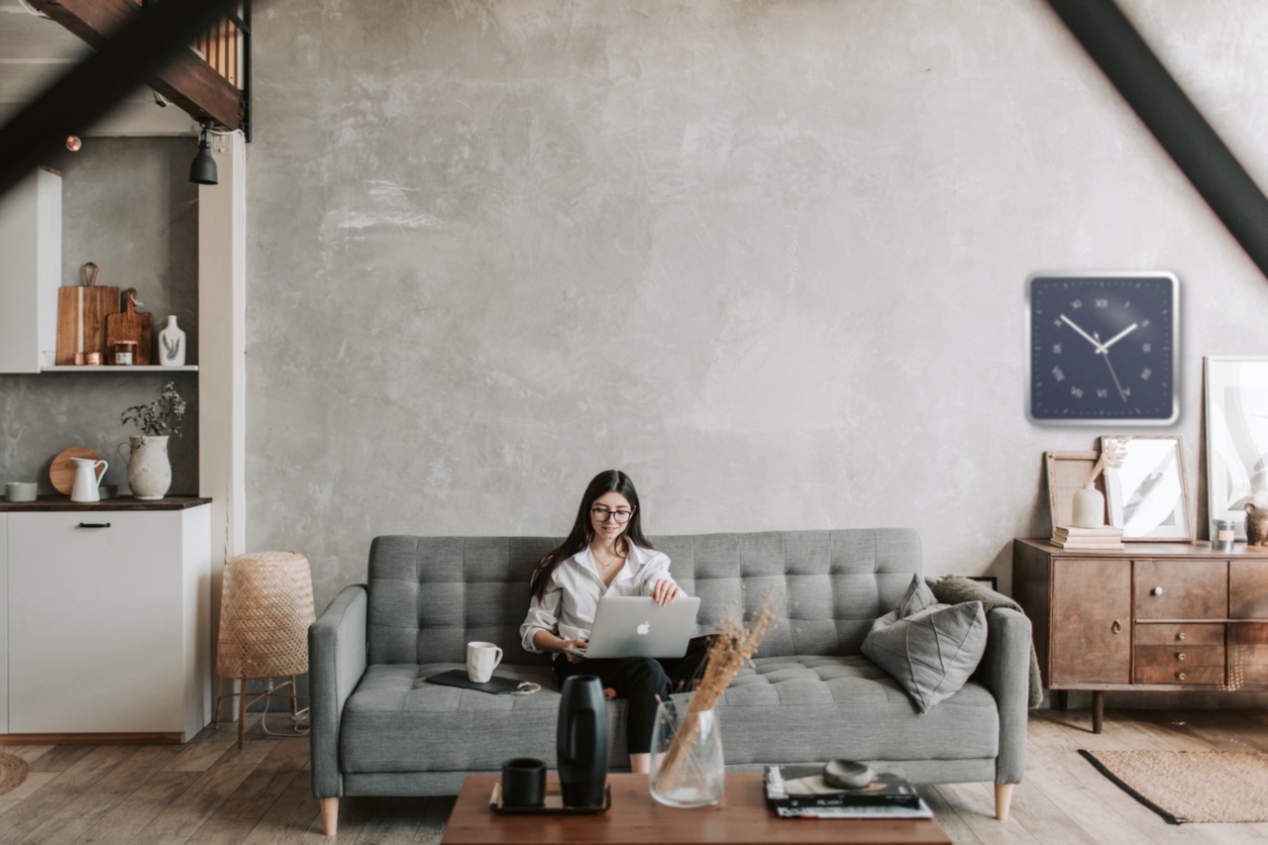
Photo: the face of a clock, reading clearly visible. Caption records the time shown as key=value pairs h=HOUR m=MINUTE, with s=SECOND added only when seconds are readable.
h=1 m=51 s=26
